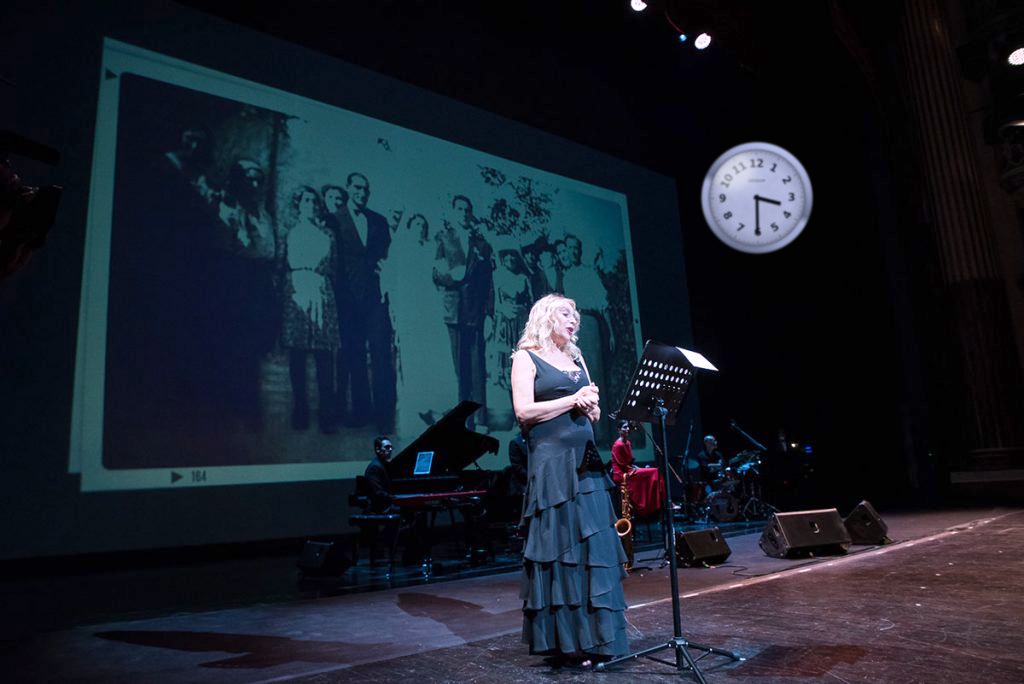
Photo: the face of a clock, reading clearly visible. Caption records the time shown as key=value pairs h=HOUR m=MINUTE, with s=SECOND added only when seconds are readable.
h=3 m=30
